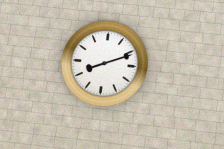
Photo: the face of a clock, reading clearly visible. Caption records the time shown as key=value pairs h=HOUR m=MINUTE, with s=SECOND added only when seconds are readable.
h=8 m=11
